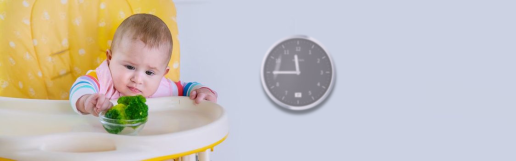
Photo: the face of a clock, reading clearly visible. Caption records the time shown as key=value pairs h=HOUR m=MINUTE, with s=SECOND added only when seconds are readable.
h=11 m=45
